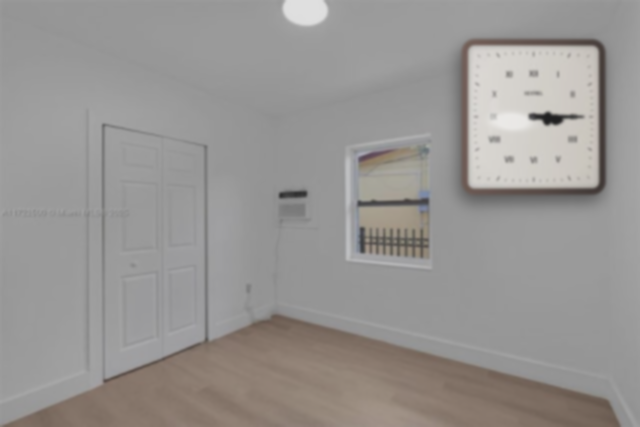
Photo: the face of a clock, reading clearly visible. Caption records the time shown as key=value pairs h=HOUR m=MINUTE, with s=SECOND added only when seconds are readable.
h=3 m=15
